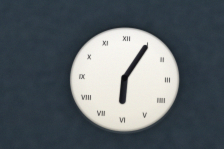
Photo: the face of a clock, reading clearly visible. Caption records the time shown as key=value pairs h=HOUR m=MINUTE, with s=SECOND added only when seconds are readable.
h=6 m=5
